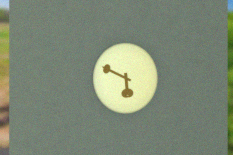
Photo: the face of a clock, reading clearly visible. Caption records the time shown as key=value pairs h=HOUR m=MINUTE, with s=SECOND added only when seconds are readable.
h=5 m=49
